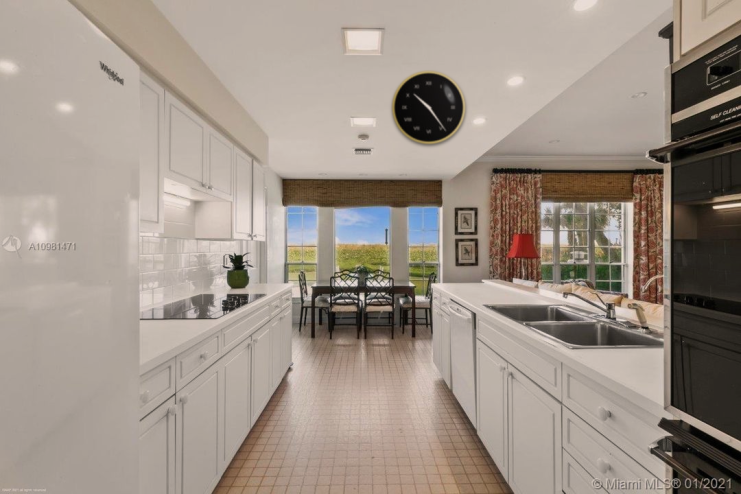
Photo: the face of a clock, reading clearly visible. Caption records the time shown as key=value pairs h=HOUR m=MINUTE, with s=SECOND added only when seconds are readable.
h=10 m=24
